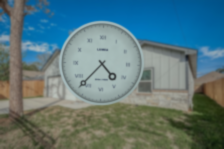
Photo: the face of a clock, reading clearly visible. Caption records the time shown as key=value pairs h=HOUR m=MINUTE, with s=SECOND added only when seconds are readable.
h=4 m=37
